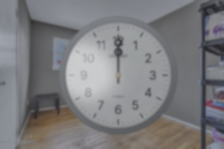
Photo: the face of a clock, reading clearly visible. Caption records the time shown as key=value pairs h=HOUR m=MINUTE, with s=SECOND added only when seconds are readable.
h=12 m=0
